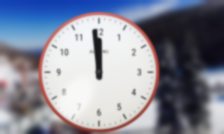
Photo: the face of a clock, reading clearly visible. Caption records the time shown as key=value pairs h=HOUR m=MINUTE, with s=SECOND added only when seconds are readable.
h=11 m=59
